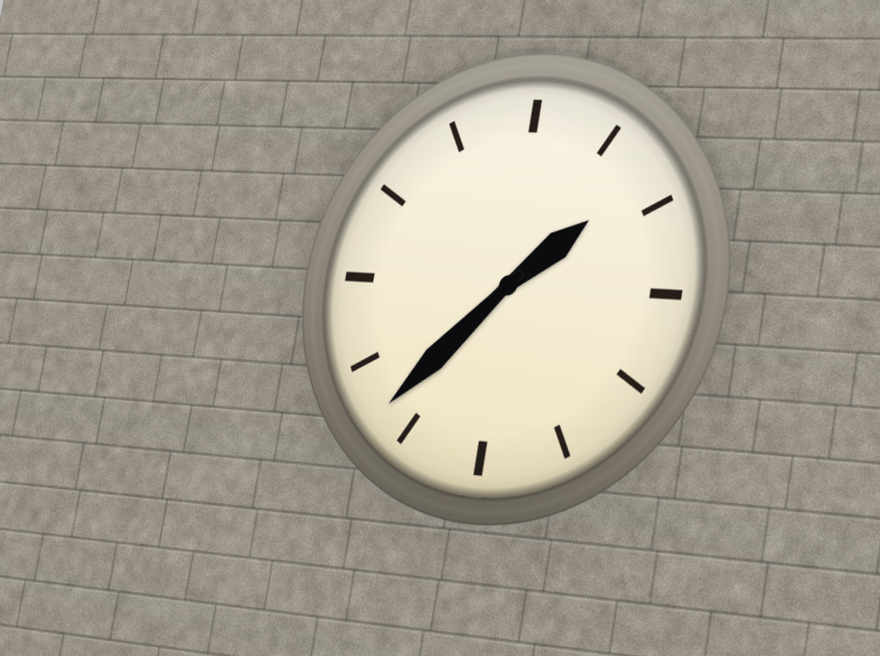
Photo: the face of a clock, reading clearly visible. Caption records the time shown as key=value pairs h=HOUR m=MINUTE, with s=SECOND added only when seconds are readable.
h=1 m=37
